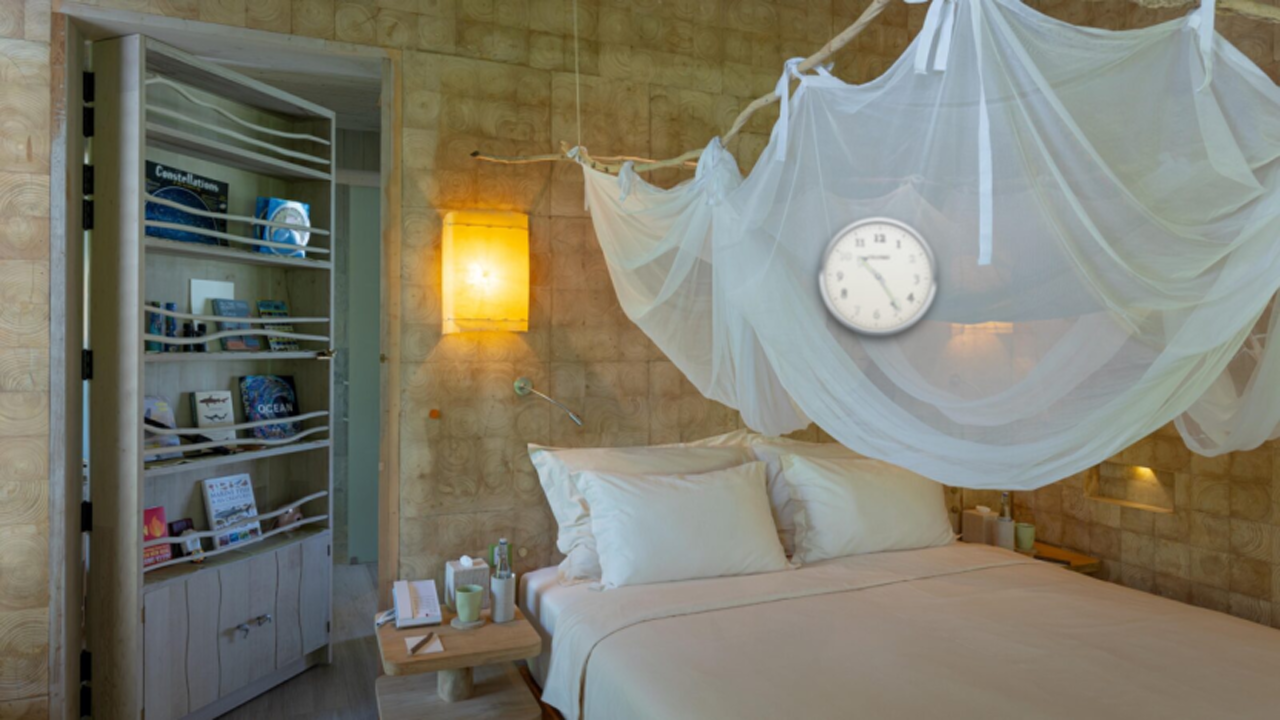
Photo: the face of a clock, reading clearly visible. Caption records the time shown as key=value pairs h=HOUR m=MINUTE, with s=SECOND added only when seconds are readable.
h=10 m=24
